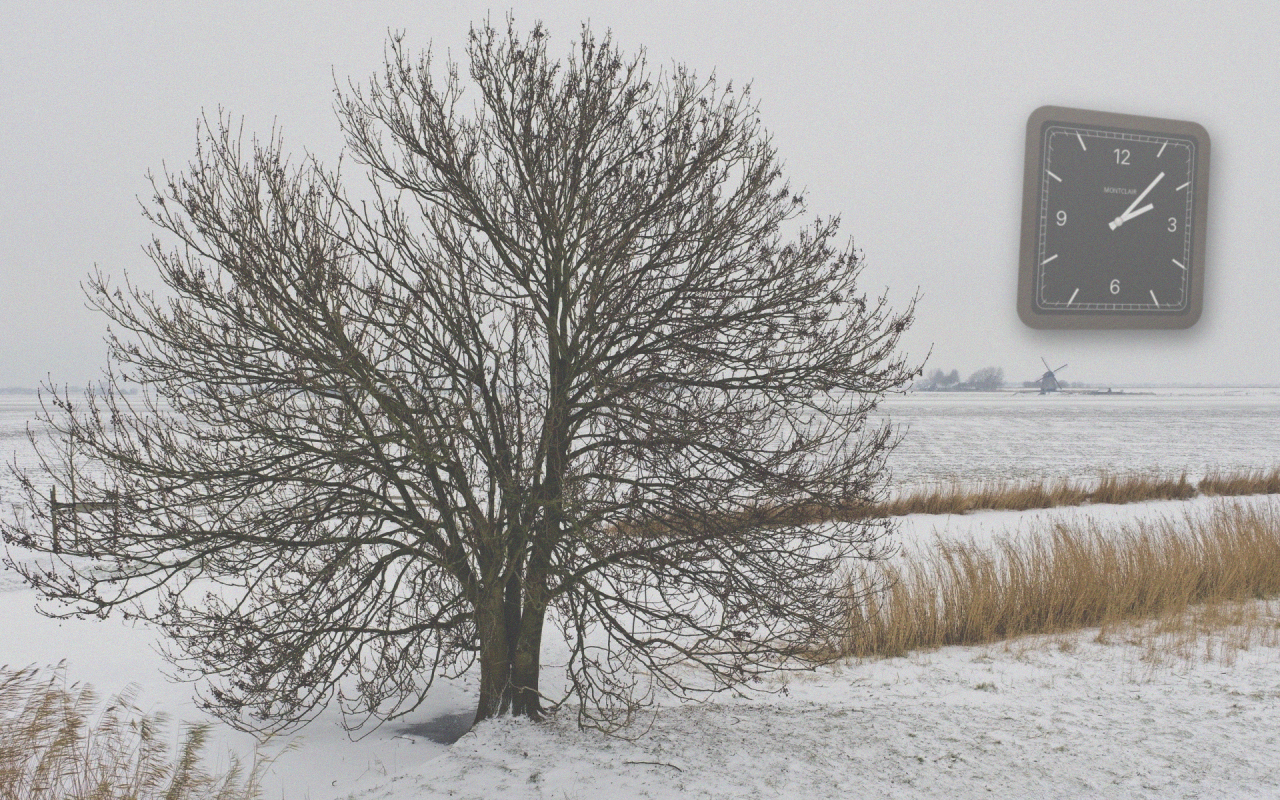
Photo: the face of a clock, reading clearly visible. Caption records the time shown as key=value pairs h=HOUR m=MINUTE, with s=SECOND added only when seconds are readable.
h=2 m=7
